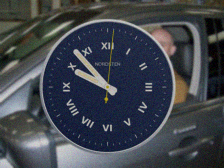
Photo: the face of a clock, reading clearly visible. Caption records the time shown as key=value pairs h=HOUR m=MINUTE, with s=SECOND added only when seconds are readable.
h=9 m=53 s=1
